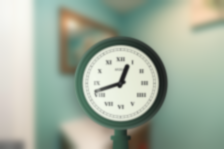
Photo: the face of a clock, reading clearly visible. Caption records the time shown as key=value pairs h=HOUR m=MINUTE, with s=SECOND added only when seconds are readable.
h=12 m=42
